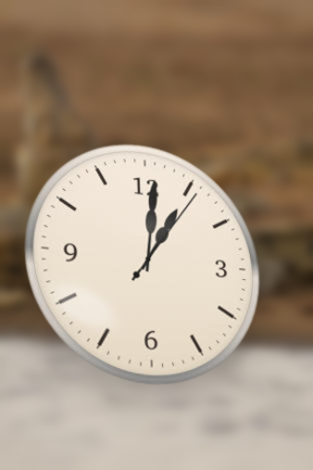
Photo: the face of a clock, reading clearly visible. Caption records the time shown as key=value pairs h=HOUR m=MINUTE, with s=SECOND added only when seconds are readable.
h=1 m=1 s=6
